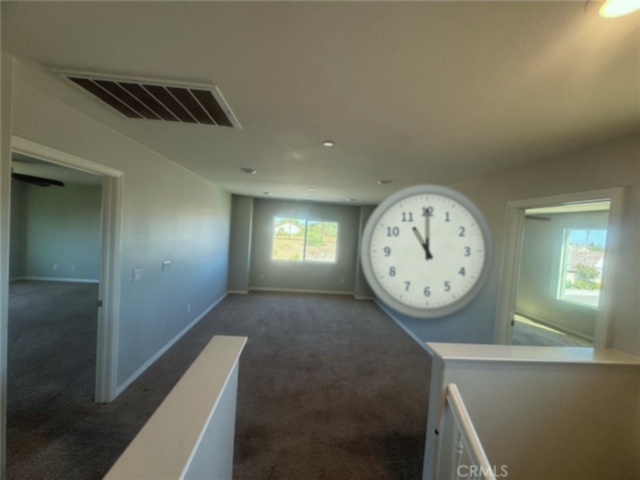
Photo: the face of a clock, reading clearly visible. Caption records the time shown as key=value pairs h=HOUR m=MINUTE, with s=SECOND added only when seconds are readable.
h=11 m=0
